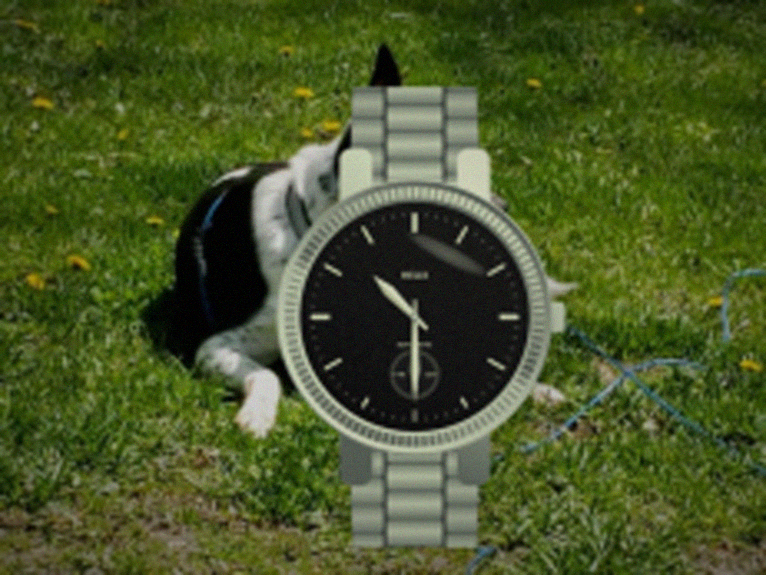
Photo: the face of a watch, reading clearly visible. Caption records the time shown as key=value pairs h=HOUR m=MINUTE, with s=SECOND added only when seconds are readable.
h=10 m=30
